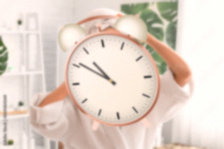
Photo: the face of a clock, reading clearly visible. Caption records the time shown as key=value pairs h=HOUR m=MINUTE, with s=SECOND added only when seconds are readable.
h=10 m=51
